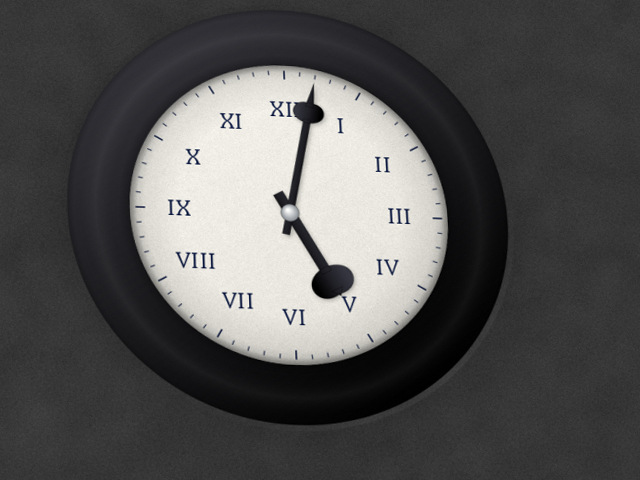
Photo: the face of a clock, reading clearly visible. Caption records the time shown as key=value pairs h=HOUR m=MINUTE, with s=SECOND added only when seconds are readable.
h=5 m=2
